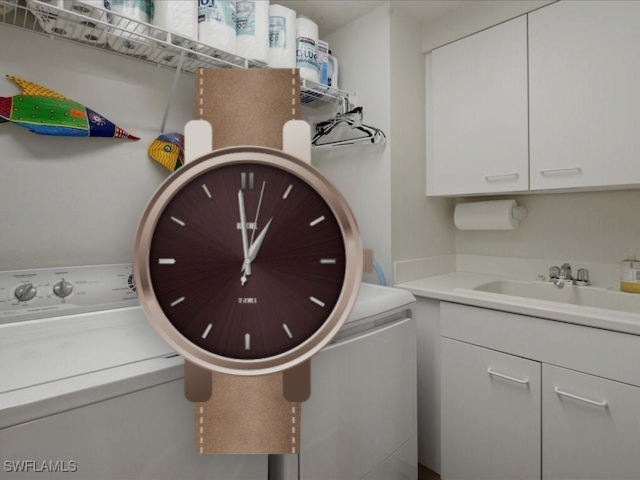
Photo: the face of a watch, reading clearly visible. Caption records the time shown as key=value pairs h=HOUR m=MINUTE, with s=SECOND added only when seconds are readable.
h=12 m=59 s=2
